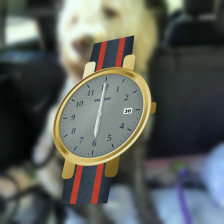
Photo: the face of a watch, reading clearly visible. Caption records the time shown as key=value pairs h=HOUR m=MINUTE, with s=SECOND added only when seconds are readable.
h=6 m=0
